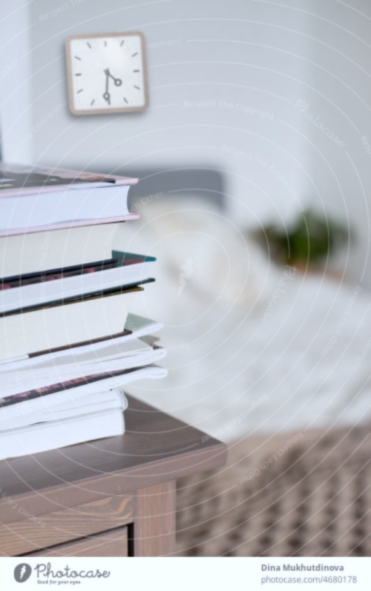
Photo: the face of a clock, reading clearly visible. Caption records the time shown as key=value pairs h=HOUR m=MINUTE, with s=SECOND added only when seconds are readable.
h=4 m=31
